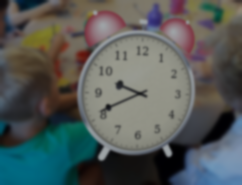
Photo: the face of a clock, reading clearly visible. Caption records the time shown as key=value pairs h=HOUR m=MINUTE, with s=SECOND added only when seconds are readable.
h=9 m=41
